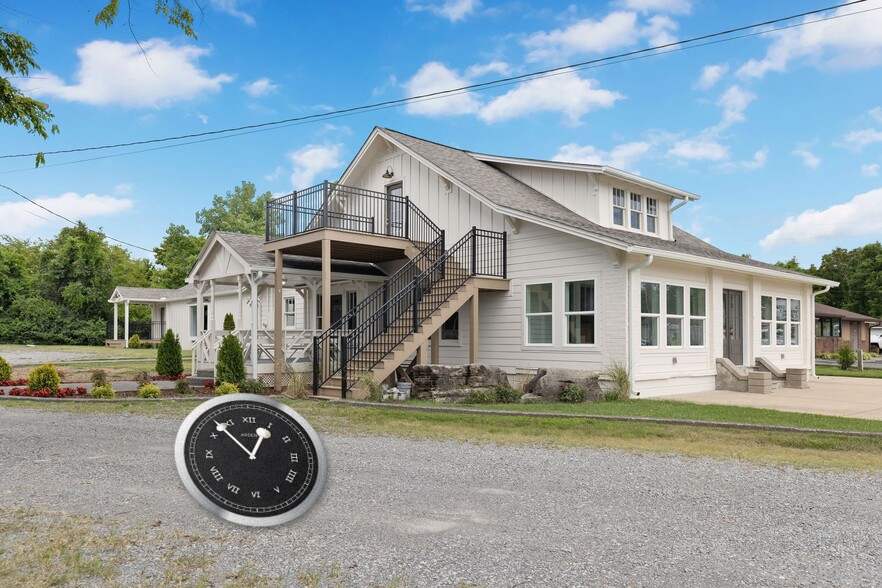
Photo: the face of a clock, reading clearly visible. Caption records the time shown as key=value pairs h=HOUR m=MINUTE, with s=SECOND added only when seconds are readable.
h=12 m=53
